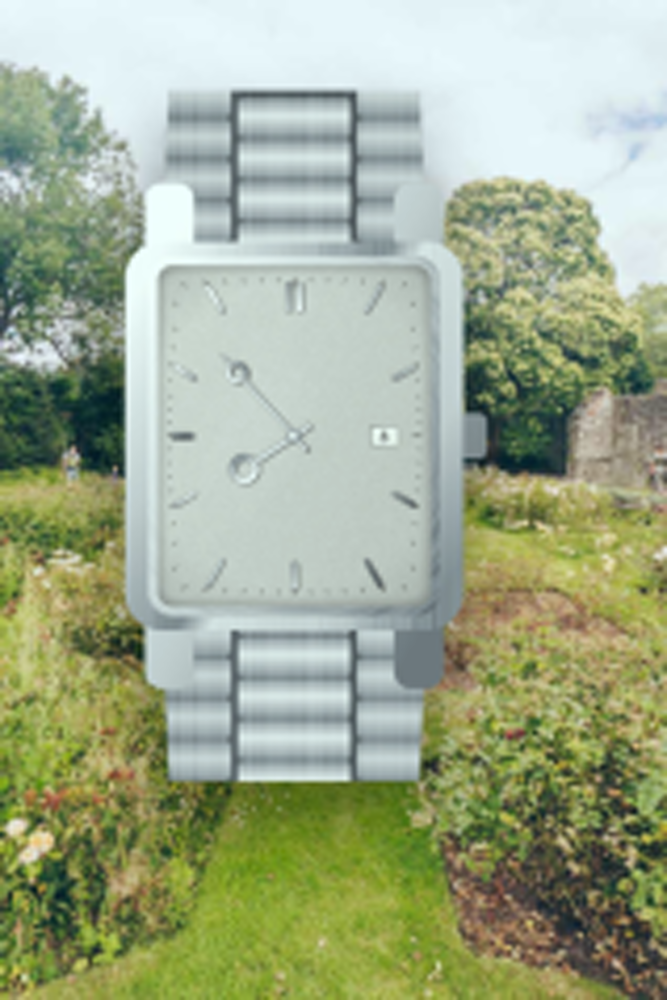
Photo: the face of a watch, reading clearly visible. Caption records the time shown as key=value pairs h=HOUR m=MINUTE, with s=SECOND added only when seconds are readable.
h=7 m=53
